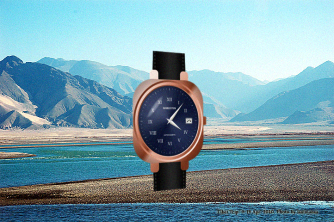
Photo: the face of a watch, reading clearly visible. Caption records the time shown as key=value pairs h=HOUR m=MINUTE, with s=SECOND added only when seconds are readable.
h=4 m=7
